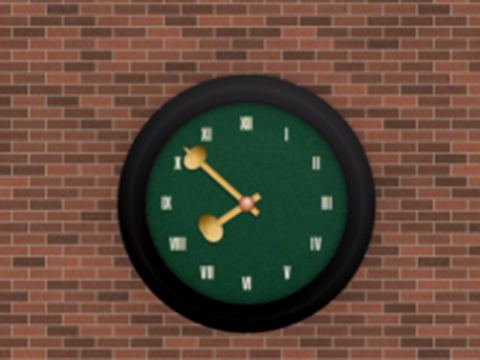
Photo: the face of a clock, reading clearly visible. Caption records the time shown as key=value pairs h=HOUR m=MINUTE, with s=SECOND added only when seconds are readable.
h=7 m=52
